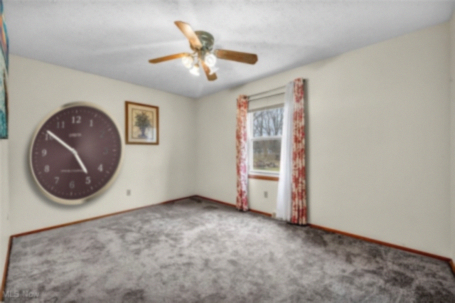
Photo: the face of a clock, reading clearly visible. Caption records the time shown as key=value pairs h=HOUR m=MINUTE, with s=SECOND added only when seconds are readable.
h=4 m=51
